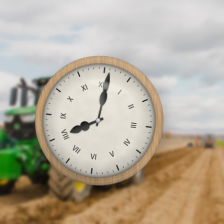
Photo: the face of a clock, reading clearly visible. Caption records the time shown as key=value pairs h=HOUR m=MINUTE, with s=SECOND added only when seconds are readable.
h=8 m=1
